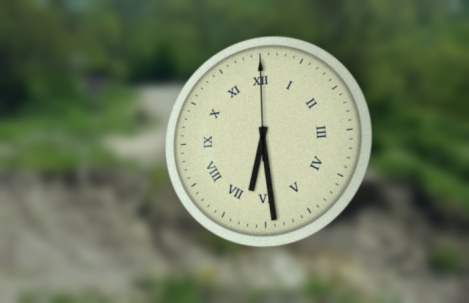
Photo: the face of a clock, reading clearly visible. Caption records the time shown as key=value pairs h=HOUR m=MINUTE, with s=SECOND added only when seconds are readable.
h=6 m=29 s=0
